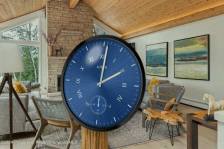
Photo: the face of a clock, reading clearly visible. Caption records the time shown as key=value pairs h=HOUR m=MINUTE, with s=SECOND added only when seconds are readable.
h=2 m=1
